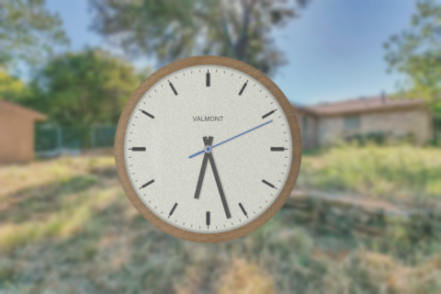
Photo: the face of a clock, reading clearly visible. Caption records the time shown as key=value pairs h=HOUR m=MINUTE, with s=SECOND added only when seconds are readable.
h=6 m=27 s=11
